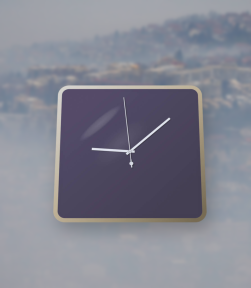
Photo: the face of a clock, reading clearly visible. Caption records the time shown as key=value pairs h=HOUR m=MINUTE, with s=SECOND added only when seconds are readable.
h=9 m=7 s=59
